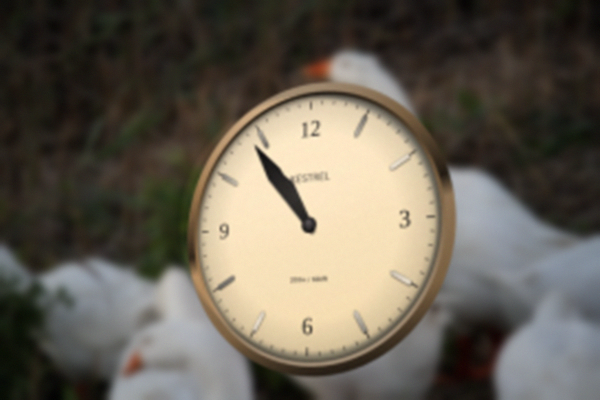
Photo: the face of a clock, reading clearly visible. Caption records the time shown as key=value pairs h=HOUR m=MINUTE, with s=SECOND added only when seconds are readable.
h=10 m=54
